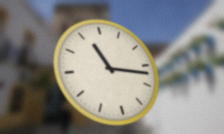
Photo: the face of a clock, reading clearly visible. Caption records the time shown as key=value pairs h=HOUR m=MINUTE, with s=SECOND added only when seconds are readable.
h=11 m=17
